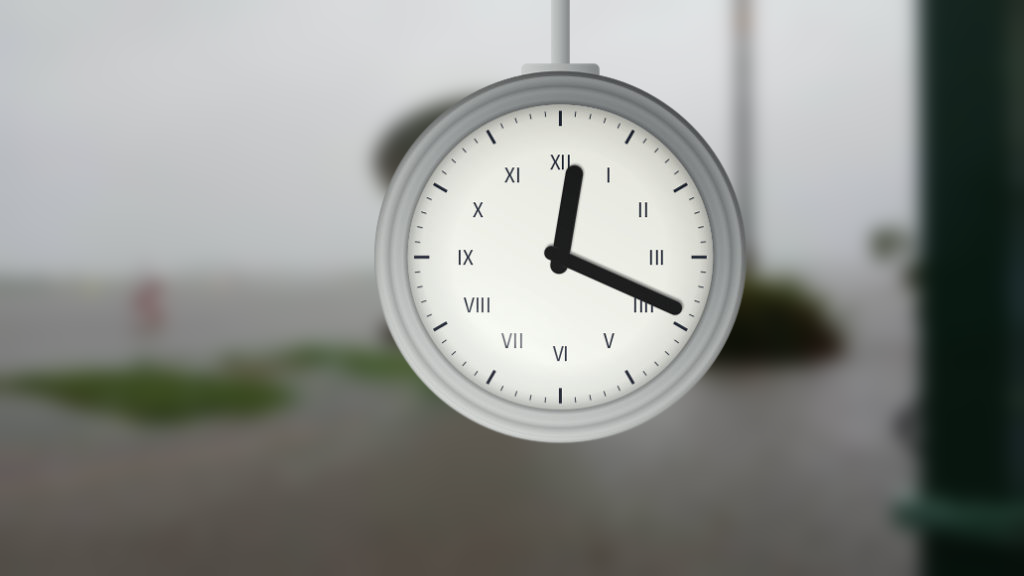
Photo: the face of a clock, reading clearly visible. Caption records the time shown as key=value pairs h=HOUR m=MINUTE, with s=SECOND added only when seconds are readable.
h=12 m=19
